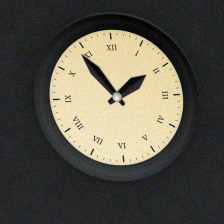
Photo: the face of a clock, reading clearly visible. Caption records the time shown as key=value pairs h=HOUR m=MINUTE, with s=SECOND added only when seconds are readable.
h=1 m=54
